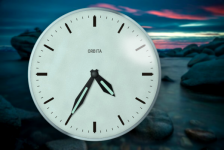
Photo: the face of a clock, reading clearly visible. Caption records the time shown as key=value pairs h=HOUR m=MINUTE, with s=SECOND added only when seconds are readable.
h=4 m=35
